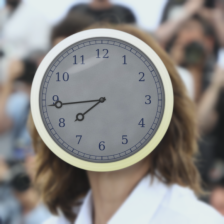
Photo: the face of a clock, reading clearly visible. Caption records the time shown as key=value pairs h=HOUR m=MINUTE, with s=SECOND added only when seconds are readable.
h=7 m=44
